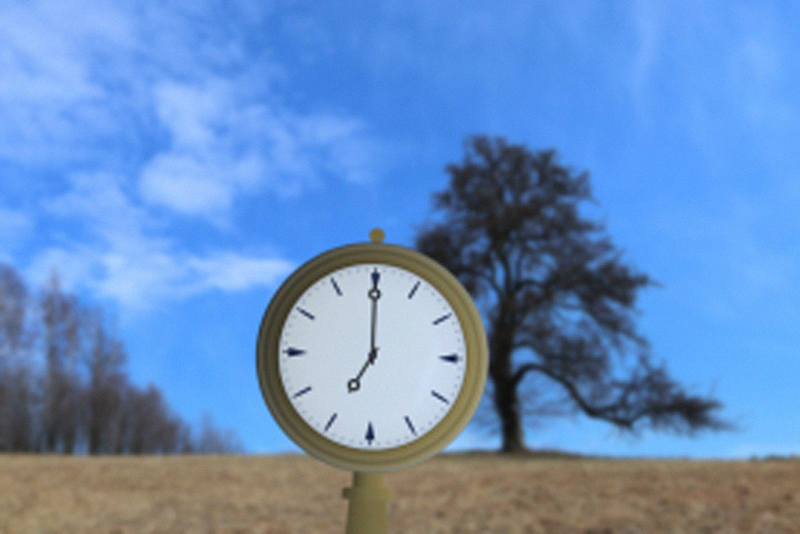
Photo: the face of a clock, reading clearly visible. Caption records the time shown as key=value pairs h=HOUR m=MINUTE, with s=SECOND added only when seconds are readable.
h=7 m=0
